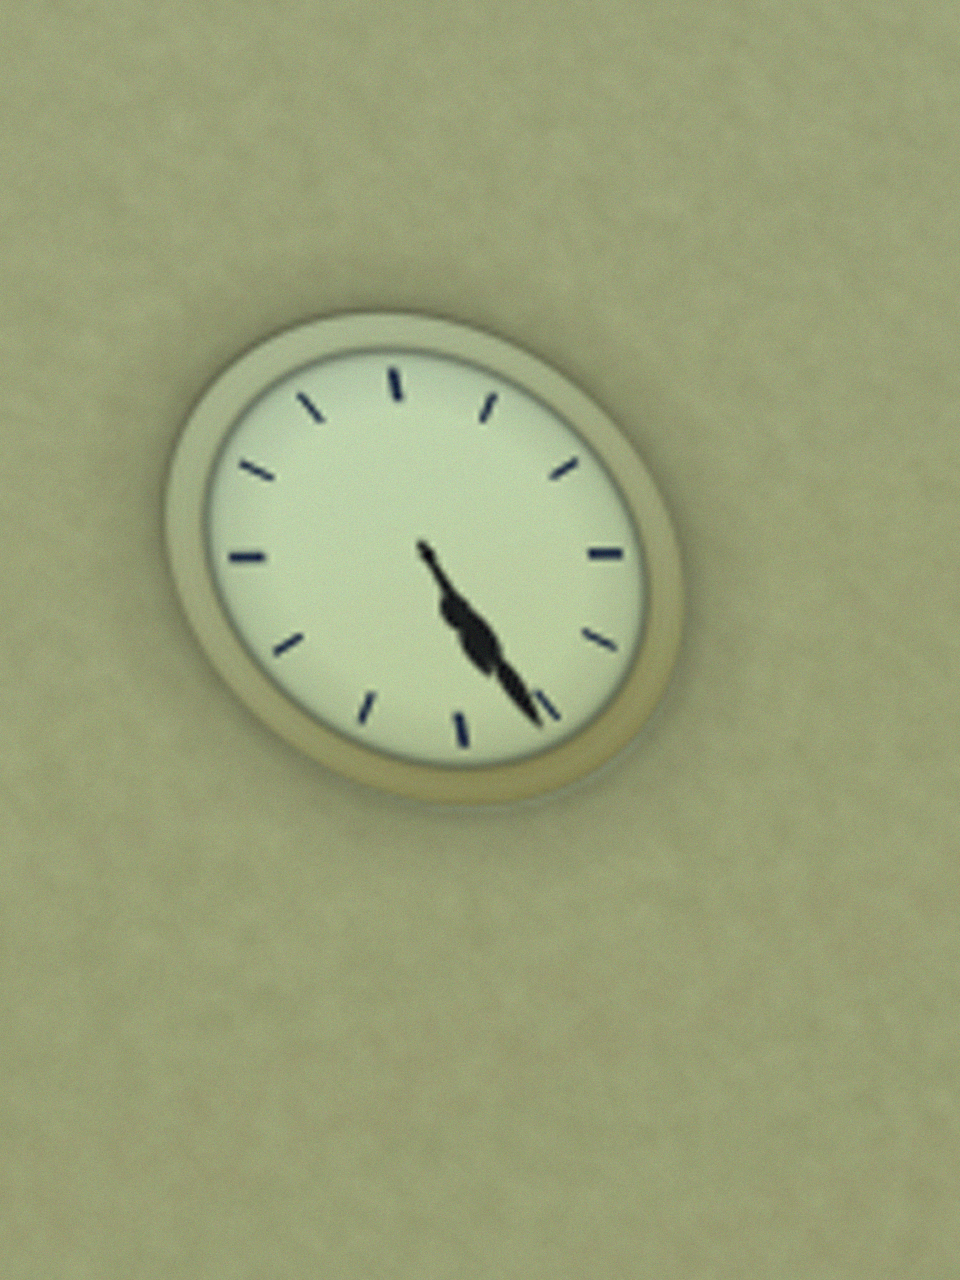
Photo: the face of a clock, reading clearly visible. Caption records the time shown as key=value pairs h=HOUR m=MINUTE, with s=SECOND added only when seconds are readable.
h=5 m=26
